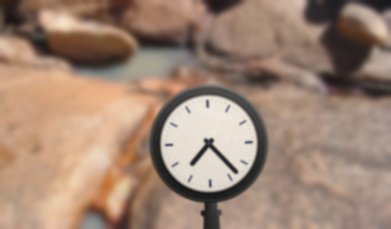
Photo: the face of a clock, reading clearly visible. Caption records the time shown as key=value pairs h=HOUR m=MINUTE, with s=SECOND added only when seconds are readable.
h=7 m=23
